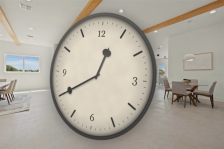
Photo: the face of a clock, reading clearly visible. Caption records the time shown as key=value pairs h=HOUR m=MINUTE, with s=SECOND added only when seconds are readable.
h=12 m=40
